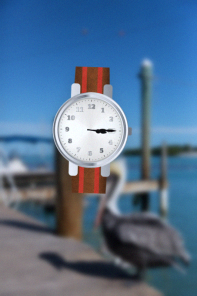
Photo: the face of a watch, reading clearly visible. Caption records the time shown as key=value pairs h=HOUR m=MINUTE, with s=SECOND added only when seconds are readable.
h=3 m=15
